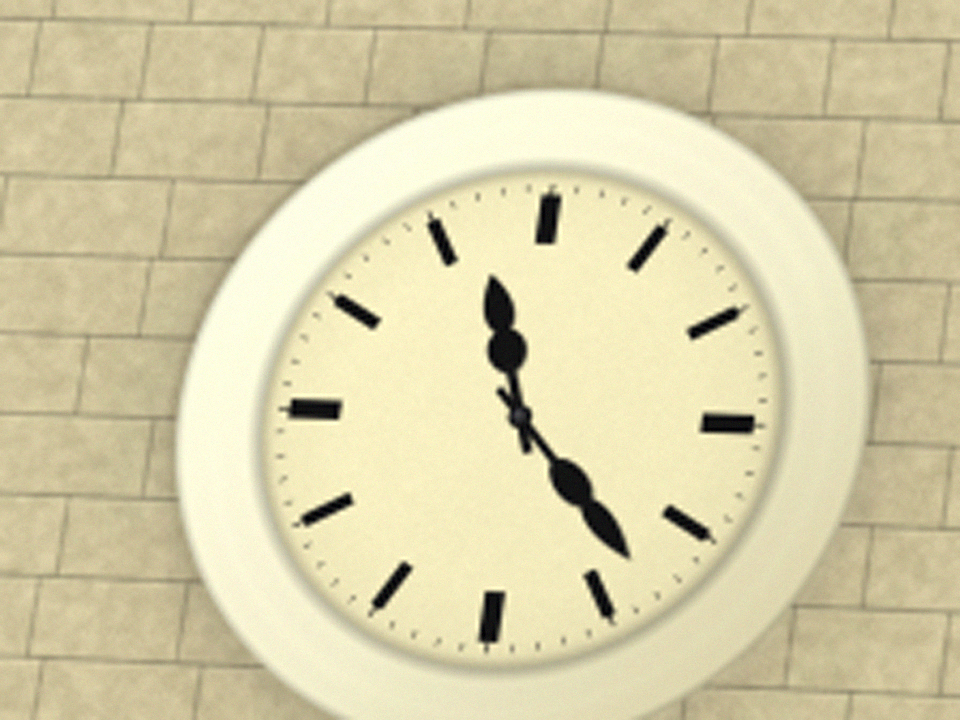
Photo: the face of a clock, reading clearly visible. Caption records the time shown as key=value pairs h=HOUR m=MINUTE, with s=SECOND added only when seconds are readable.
h=11 m=23
